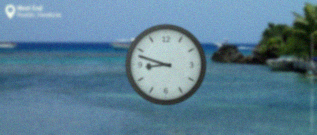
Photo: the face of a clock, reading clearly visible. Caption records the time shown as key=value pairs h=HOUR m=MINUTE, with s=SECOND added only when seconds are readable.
h=8 m=48
